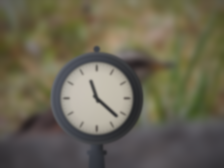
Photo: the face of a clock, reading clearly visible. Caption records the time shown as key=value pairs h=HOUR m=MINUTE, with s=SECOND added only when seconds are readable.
h=11 m=22
